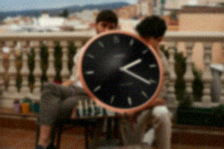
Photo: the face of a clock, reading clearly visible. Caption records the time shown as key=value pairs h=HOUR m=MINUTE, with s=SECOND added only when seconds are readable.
h=2 m=21
